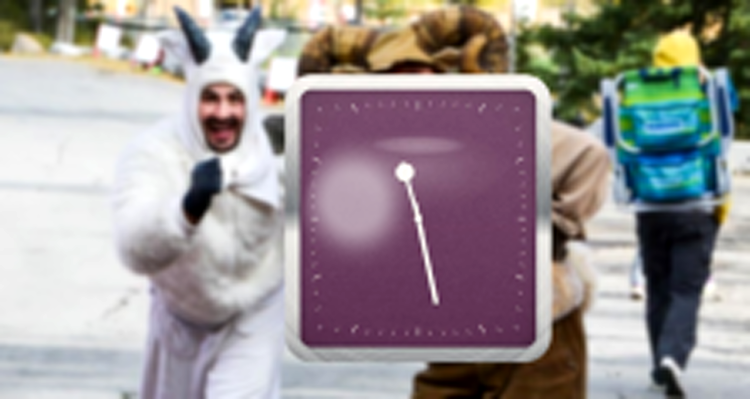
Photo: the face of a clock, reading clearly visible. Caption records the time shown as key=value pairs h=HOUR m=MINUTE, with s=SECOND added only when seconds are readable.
h=11 m=28
